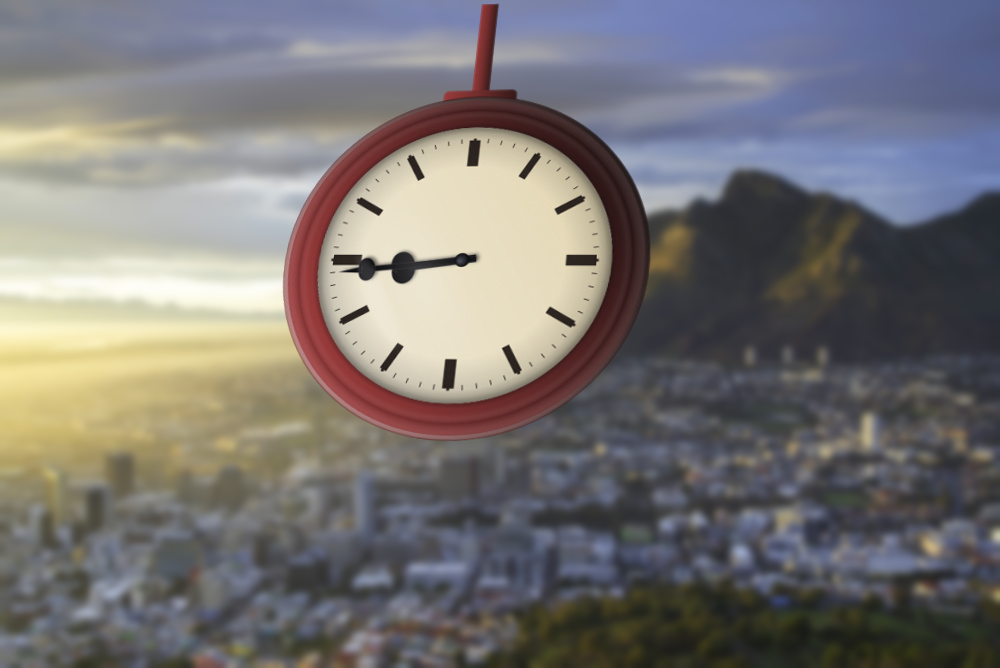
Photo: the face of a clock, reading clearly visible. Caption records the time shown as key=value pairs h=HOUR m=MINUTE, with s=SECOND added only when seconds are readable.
h=8 m=44
